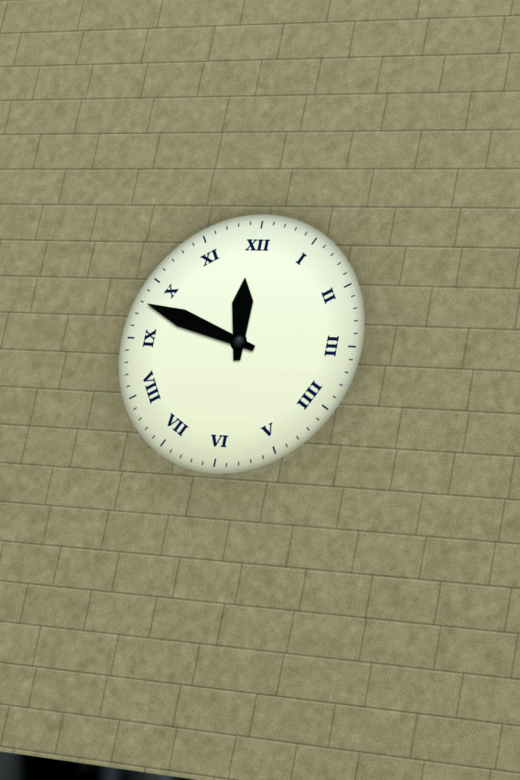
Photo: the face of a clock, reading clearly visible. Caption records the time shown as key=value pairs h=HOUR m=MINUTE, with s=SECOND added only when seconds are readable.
h=11 m=48
